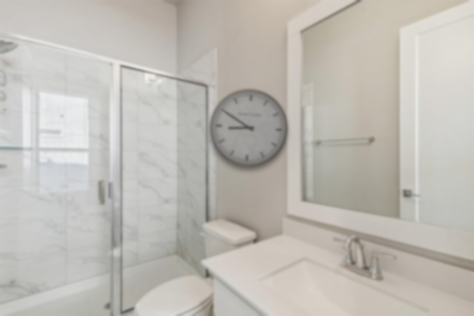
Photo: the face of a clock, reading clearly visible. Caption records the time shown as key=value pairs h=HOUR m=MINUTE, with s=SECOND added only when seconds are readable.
h=8 m=50
